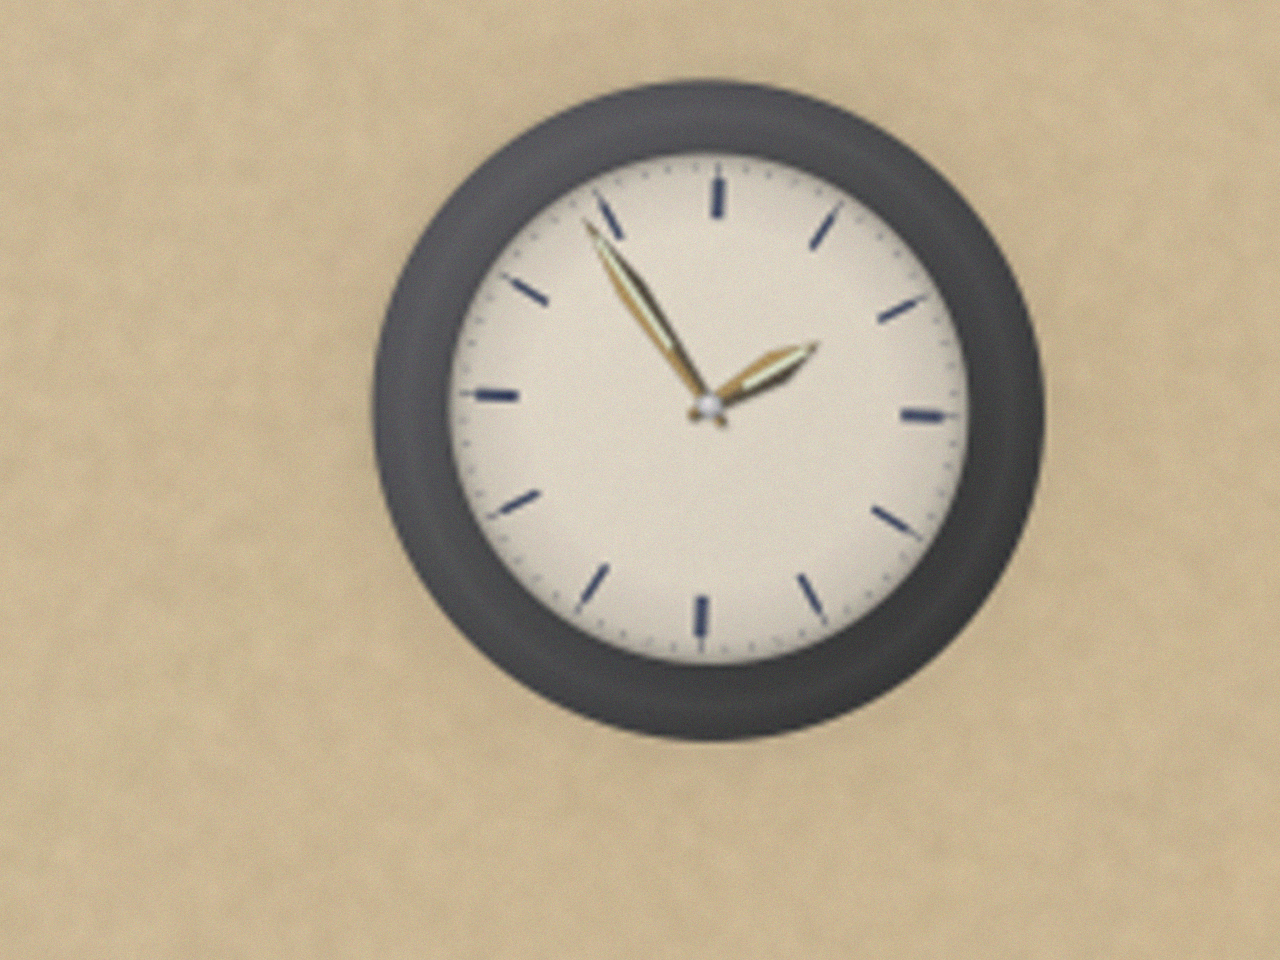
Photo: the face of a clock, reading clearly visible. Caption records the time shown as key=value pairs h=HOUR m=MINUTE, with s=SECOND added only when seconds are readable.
h=1 m=54
